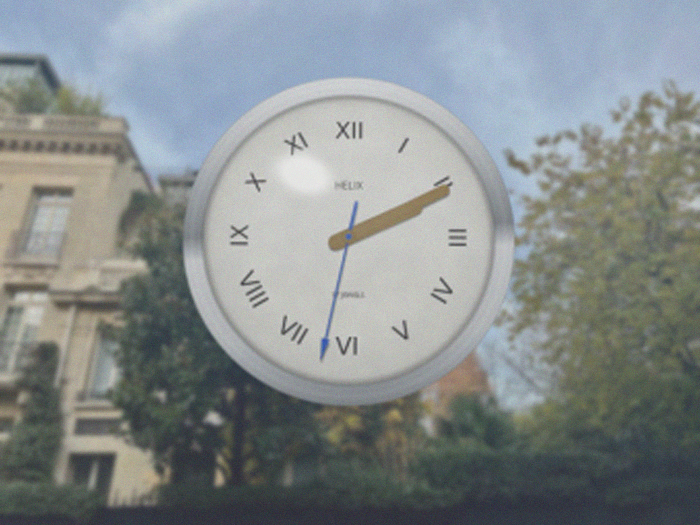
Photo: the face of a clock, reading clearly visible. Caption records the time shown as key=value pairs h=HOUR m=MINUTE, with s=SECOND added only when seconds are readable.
h=2 m=10 s=32
